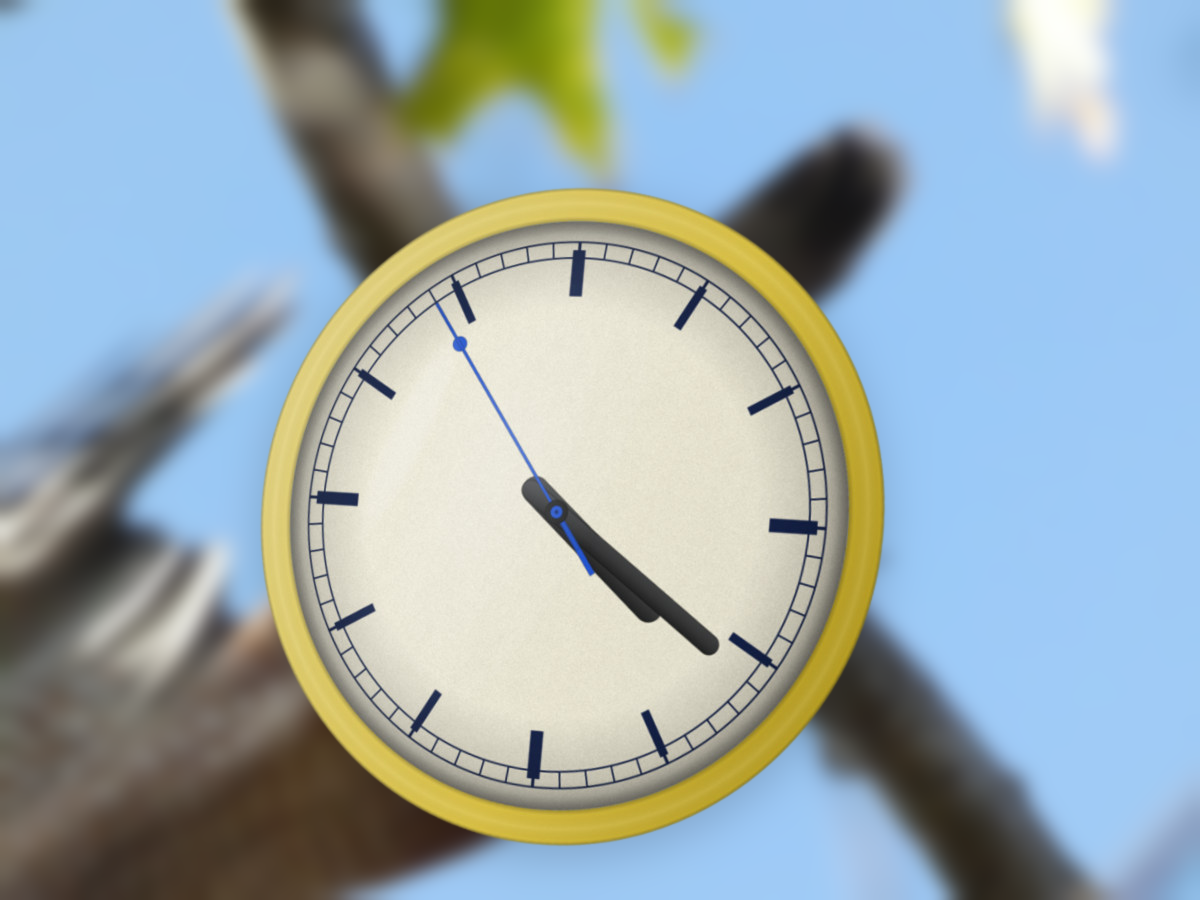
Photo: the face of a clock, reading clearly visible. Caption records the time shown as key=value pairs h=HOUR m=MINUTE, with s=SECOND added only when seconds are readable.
h=4 m=20 s=54
